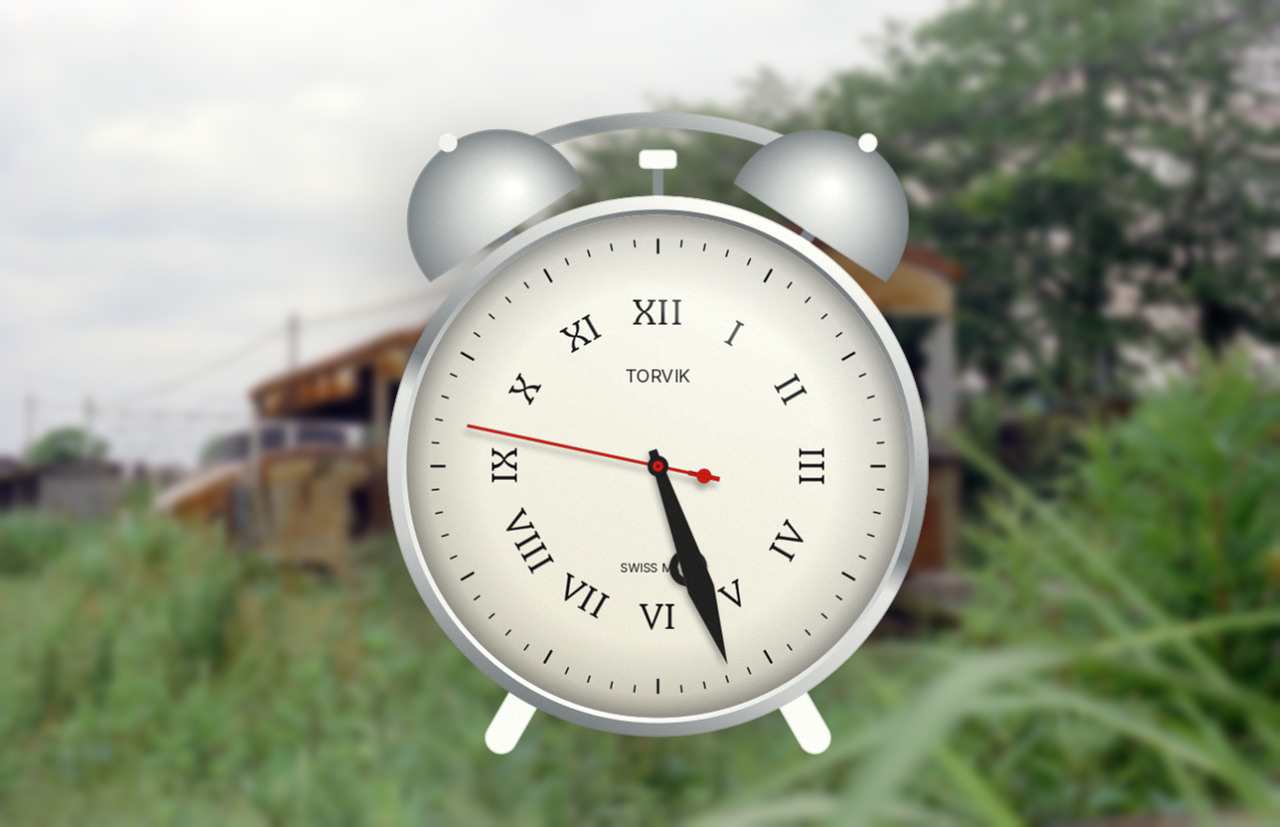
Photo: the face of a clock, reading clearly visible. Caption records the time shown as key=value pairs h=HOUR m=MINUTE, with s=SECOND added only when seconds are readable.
h=5 m=26 s=47
